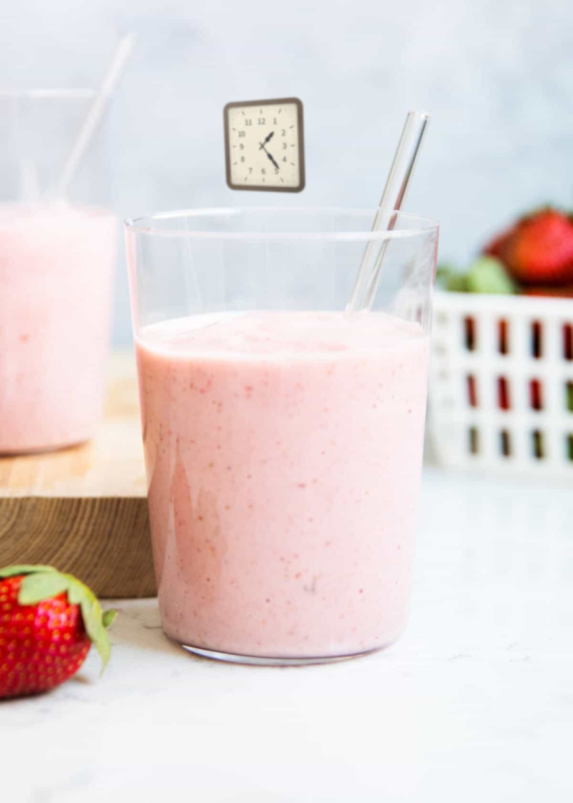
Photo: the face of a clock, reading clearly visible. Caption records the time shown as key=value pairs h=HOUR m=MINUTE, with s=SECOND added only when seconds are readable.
h=1 m=24
